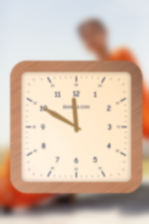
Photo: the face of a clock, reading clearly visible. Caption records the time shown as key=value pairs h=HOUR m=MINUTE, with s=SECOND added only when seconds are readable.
h=11 m=50
